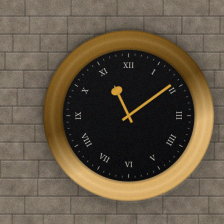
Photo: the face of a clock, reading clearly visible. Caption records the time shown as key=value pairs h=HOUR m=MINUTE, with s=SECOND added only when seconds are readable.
h=11 m=9
